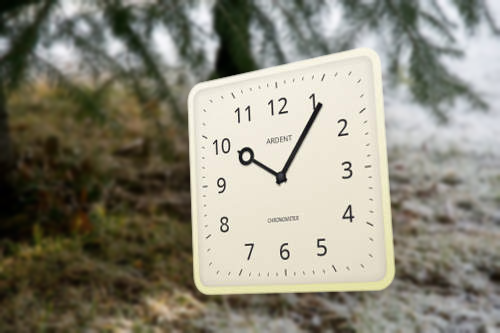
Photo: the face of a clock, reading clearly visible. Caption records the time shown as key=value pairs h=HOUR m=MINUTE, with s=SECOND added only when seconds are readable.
h=10 m=6
